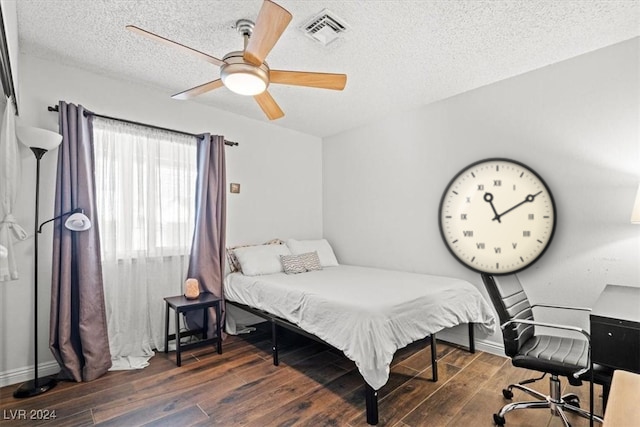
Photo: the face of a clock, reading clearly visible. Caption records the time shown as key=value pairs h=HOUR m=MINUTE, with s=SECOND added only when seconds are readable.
h=11 m=10
